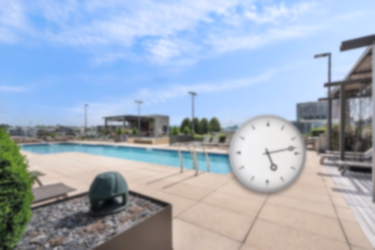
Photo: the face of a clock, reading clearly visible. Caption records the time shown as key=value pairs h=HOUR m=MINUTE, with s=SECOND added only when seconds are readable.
h=5 m=13
